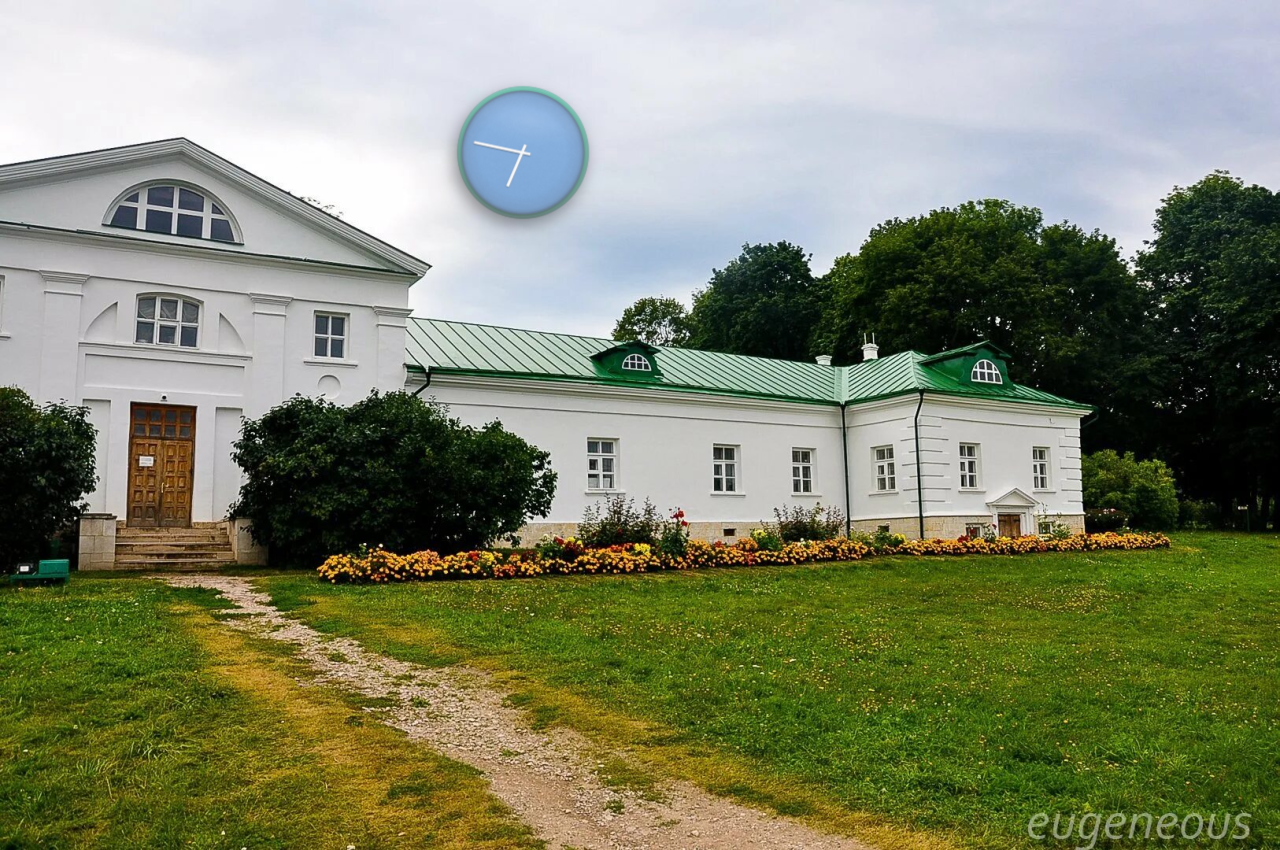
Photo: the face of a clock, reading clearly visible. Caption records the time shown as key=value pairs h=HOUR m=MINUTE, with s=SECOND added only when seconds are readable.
h=6 m=47
